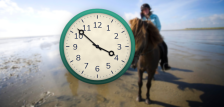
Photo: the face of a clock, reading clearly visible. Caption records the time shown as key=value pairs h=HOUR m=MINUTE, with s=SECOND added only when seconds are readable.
h=3 m=52
